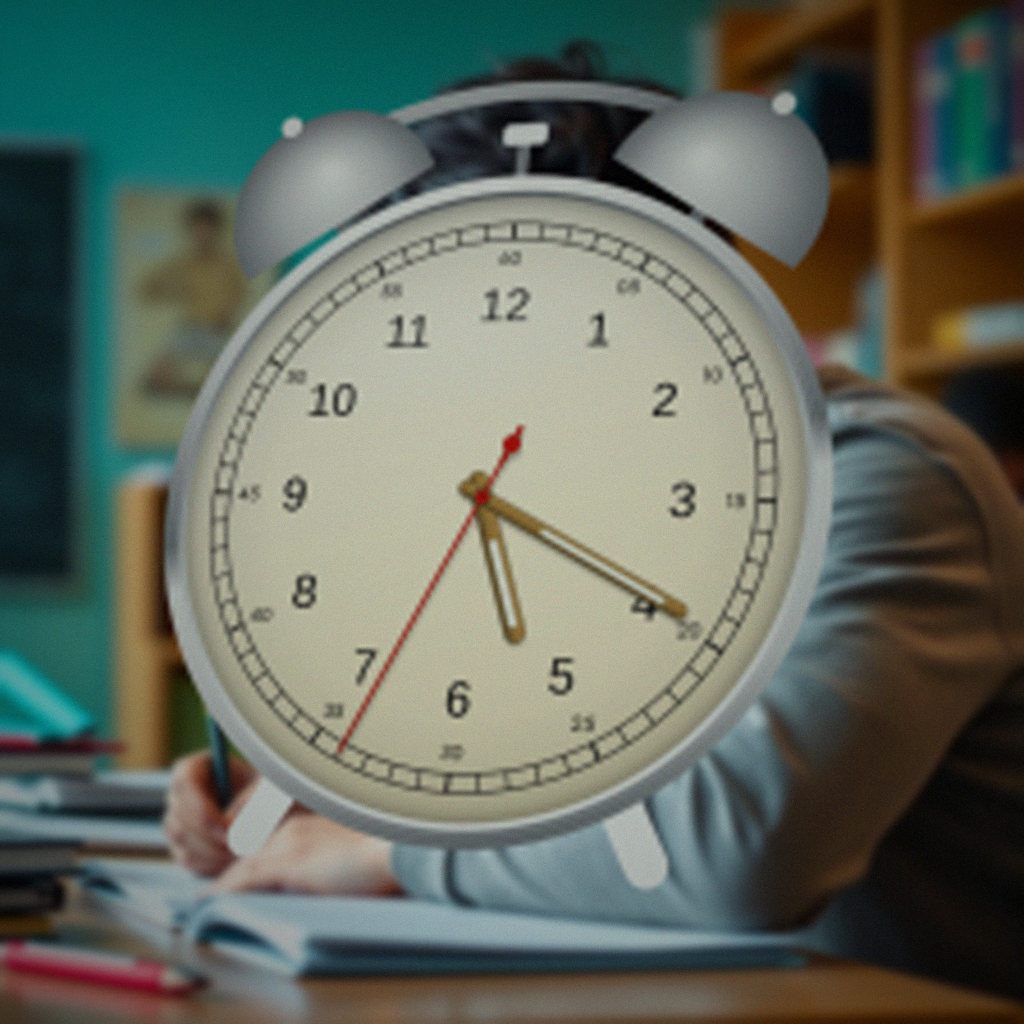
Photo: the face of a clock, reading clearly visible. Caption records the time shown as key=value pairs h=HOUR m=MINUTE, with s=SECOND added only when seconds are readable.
h=5 m=19 s=34
